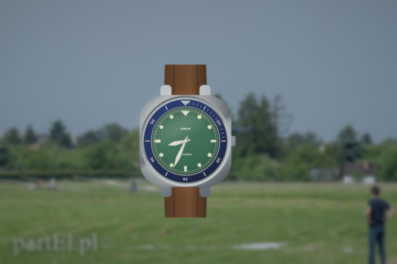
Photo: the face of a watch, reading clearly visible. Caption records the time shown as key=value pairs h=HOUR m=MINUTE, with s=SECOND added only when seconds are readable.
h=8 m=34
